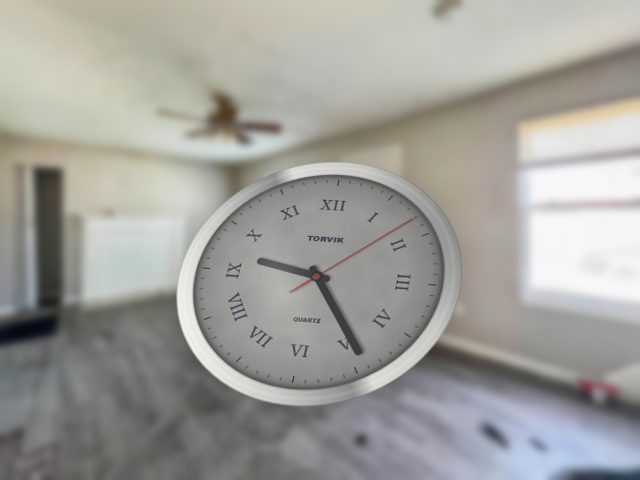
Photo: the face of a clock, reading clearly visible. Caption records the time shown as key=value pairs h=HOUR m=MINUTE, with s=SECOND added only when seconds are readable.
h=9 m=24 s=8
